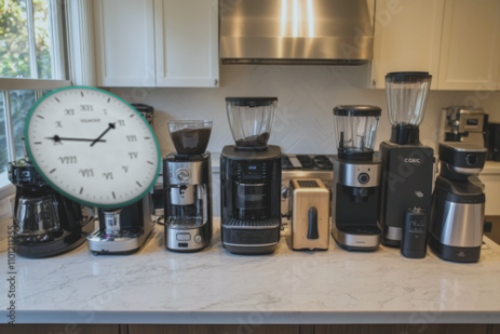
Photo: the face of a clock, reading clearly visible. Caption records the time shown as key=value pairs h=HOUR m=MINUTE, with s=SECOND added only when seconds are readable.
h=1 m=46
